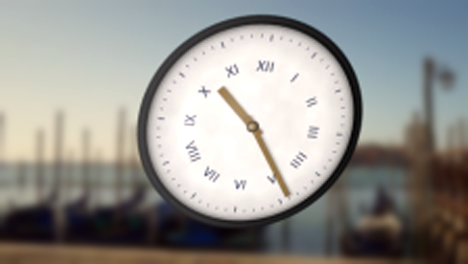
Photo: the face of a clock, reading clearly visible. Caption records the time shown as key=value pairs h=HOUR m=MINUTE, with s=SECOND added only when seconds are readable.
h=10 m=24
